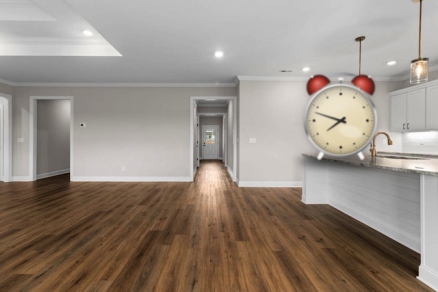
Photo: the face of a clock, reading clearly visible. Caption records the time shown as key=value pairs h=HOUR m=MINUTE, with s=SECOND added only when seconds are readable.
h=7 m=48
